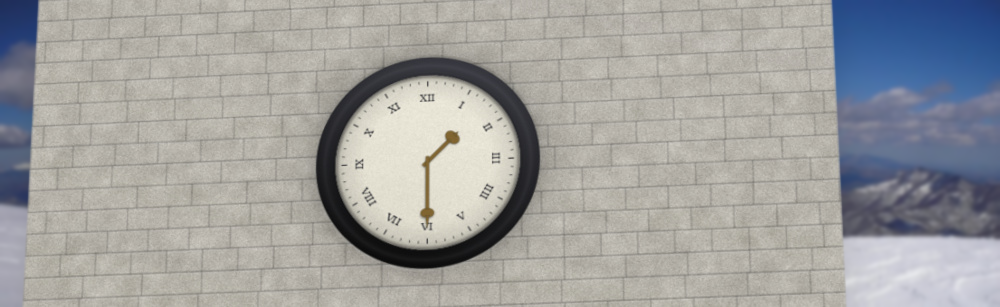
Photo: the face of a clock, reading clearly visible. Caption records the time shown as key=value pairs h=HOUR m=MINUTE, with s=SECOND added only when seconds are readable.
h=1 m=30
